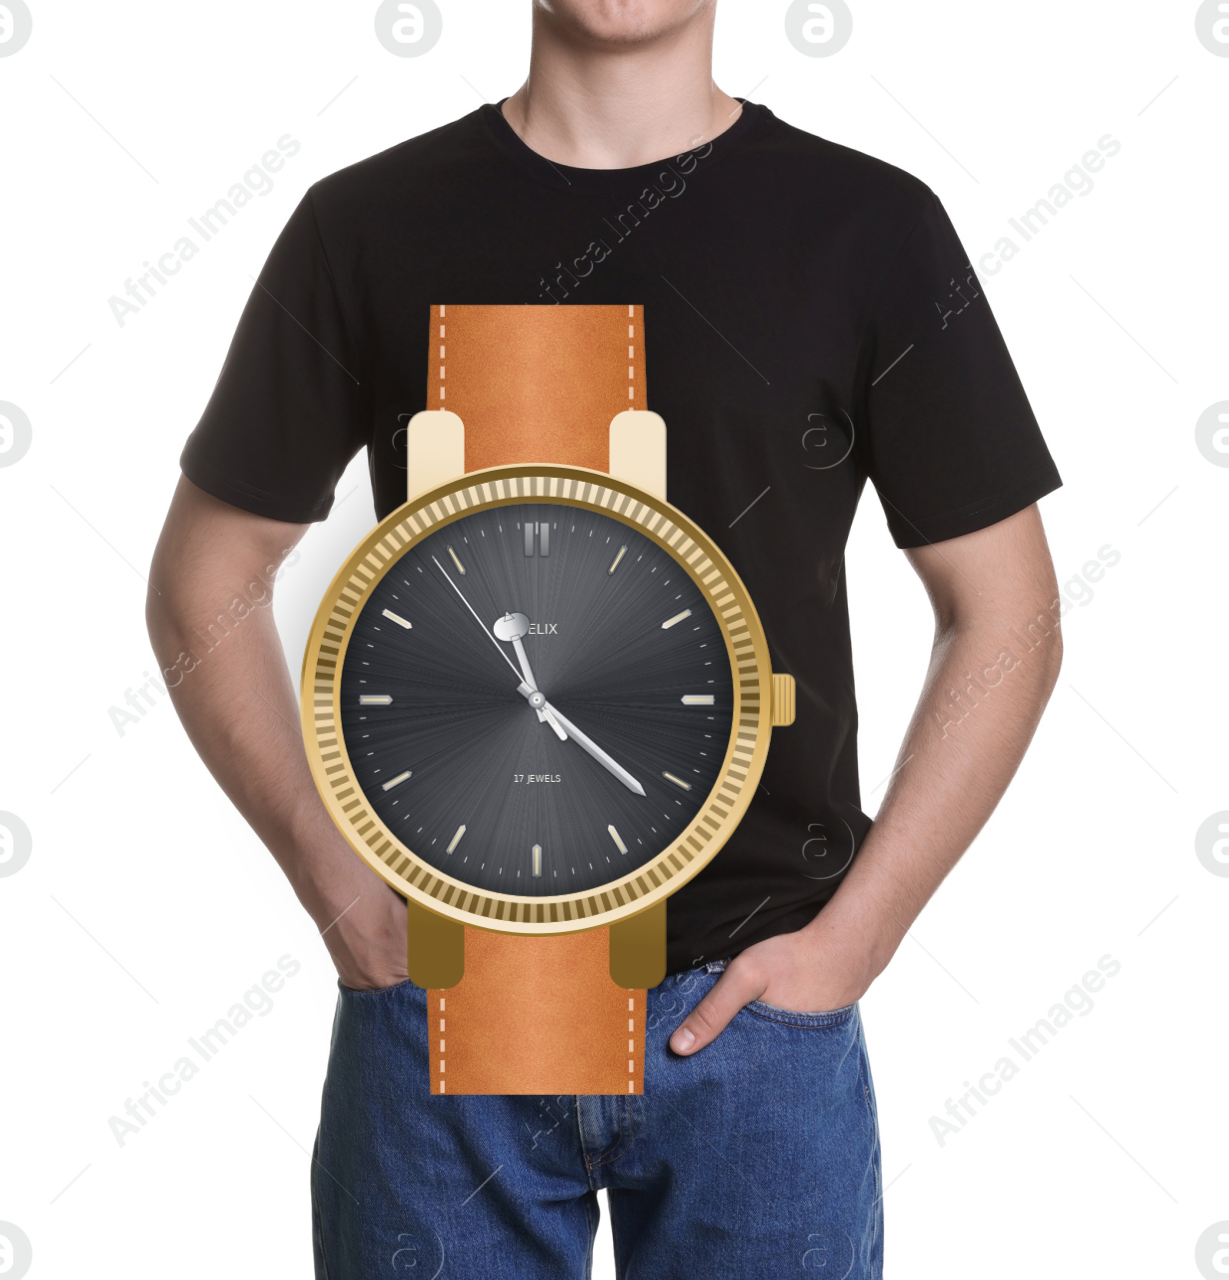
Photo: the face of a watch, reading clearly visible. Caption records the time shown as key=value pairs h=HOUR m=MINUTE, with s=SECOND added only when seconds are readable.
h=11 m=21 s=54
